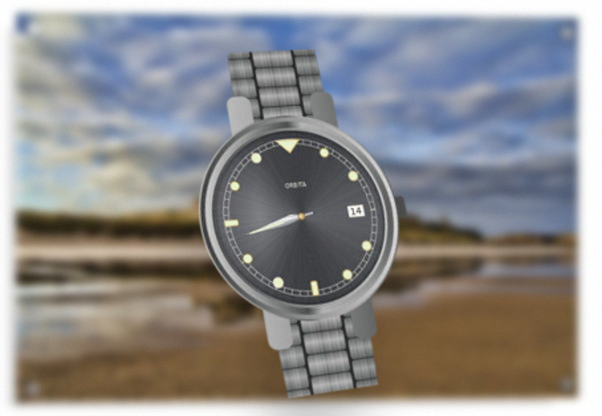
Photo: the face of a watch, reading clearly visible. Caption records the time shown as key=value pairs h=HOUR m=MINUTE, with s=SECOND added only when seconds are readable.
h=8 m=43
